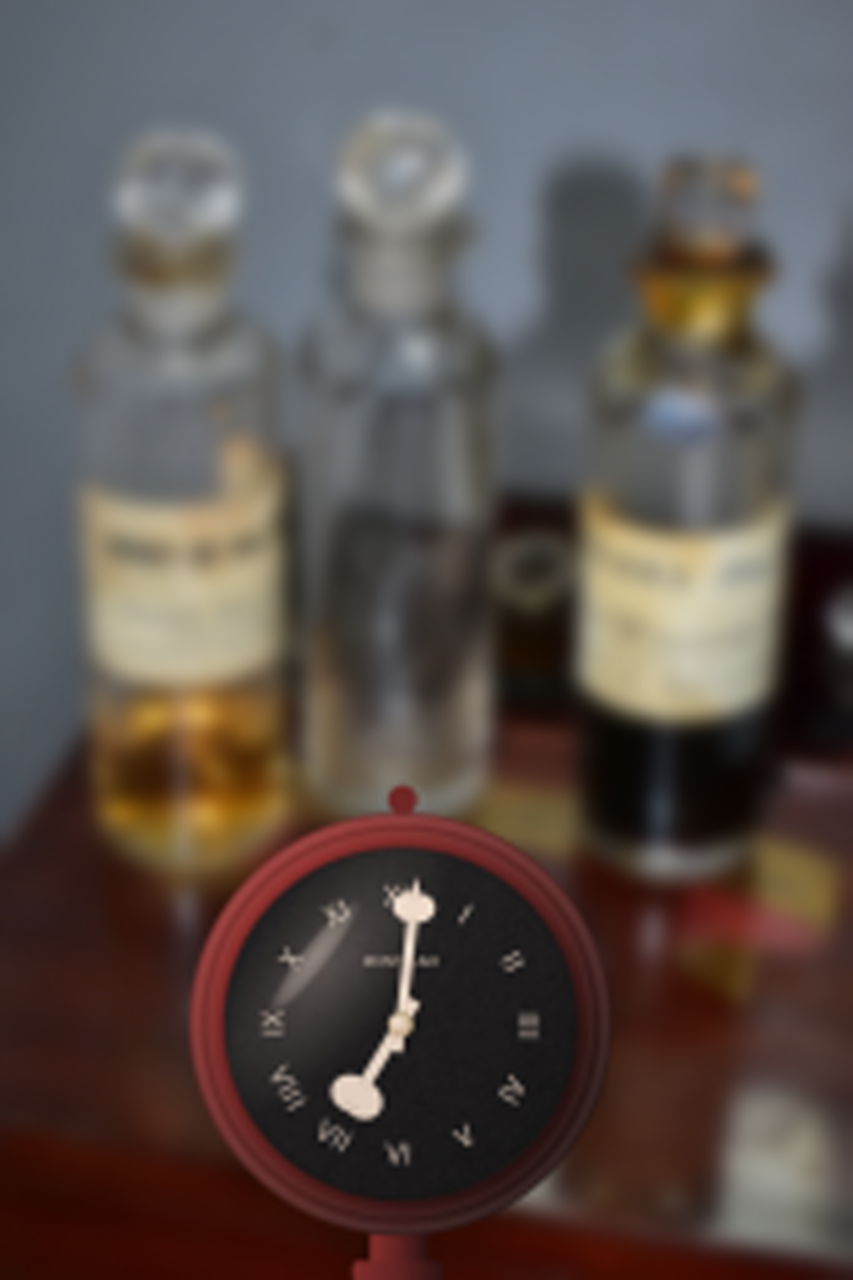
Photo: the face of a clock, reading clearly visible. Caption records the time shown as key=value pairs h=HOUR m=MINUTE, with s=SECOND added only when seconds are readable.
h=7 m=1
